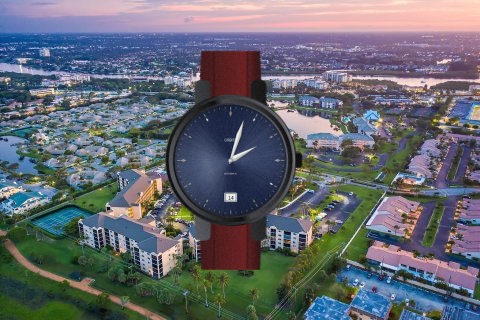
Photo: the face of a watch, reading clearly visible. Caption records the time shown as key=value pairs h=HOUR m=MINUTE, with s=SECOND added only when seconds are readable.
h=2 m=3
